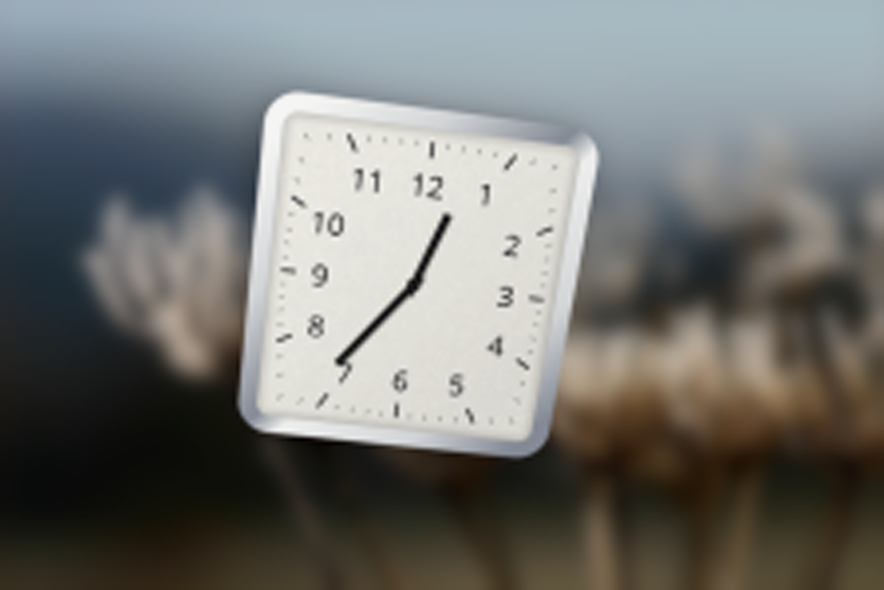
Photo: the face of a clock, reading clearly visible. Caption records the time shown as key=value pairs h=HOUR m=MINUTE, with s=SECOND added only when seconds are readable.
h=12 m=36
